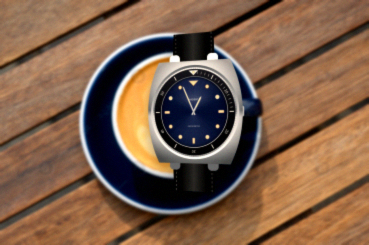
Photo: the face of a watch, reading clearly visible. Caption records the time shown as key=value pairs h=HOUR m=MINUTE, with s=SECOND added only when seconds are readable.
h=12 m=56
